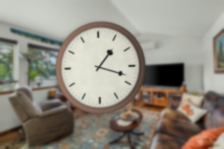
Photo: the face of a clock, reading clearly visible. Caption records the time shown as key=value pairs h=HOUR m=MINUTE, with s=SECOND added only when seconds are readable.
h=1 m=18
